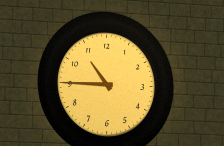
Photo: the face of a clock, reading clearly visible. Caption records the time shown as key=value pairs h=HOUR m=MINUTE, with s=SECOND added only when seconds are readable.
h=10 m=45
